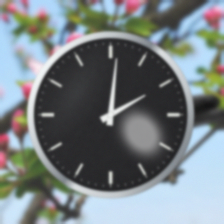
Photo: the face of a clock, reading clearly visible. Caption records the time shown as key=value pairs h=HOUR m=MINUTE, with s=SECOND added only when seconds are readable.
h=2 m=1
